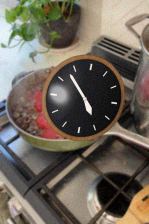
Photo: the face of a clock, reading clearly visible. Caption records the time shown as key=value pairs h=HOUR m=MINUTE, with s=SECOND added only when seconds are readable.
h=4 m=53
